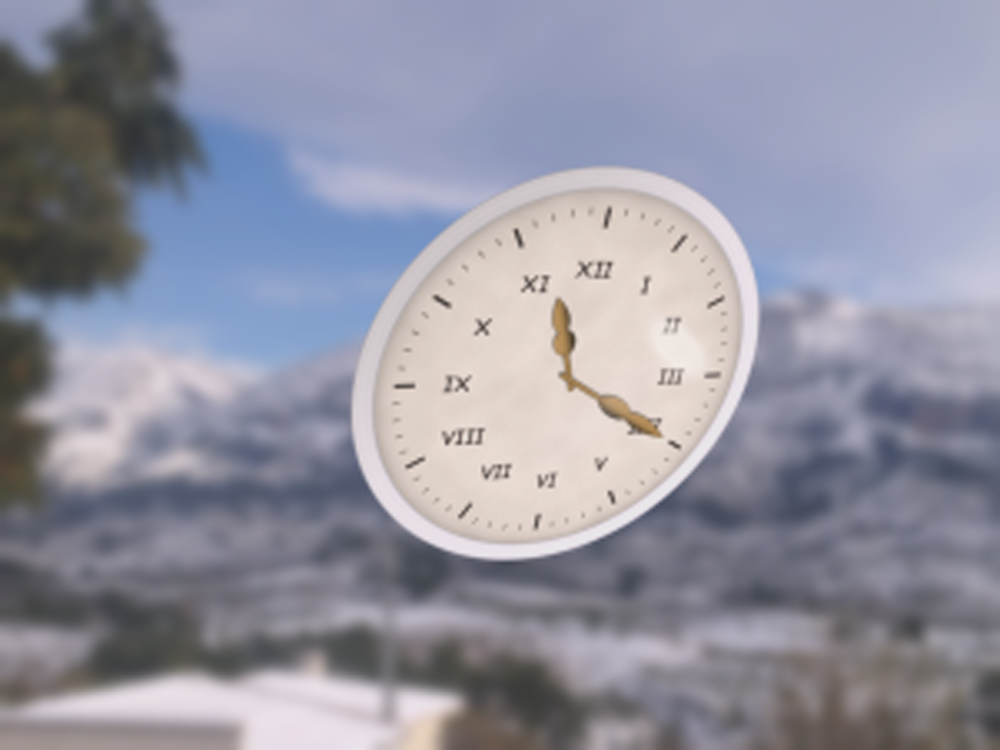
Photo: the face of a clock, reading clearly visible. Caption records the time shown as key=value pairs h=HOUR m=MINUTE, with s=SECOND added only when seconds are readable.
h=11 m=20
